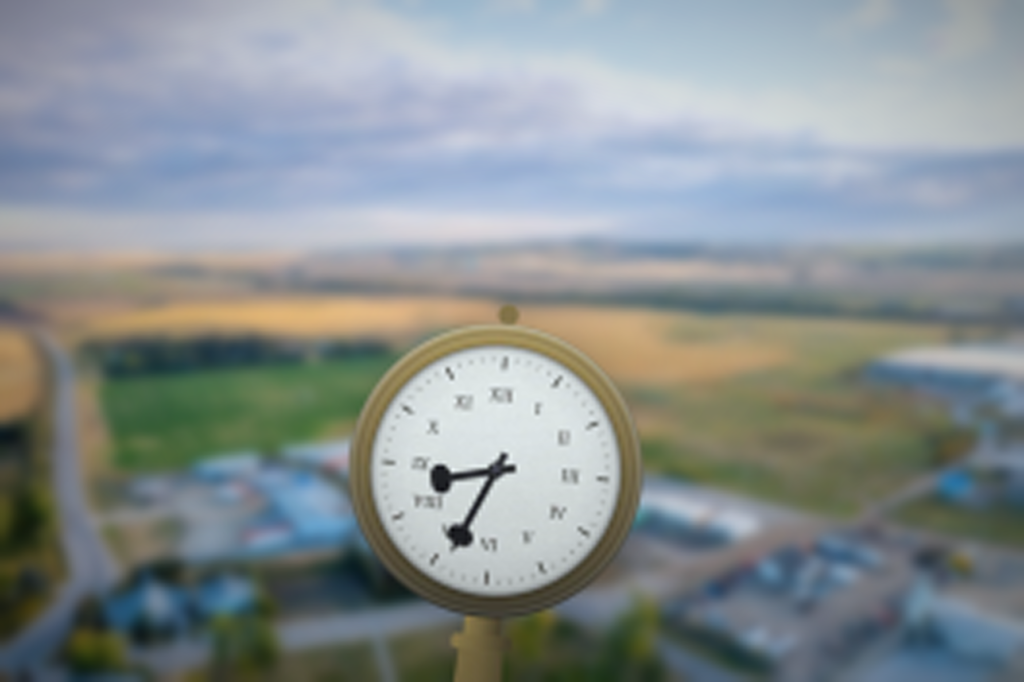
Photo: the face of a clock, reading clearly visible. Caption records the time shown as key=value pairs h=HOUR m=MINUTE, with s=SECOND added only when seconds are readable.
h=8 m=34
